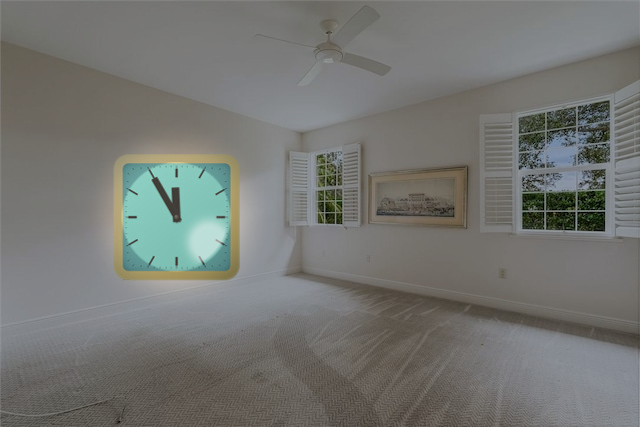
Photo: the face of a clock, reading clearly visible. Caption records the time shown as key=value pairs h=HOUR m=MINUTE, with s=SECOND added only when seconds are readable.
h=11 m=55
